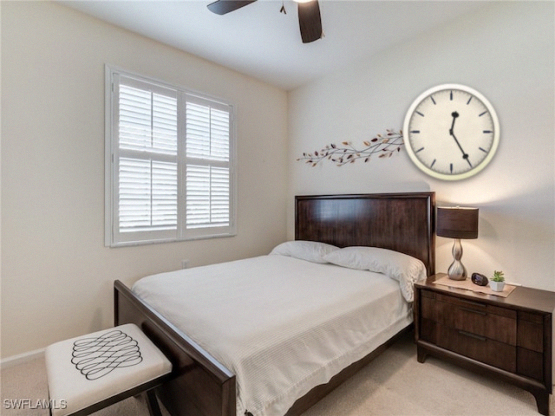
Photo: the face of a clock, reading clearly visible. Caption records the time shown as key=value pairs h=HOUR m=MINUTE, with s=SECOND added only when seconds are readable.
h=12 m=25
